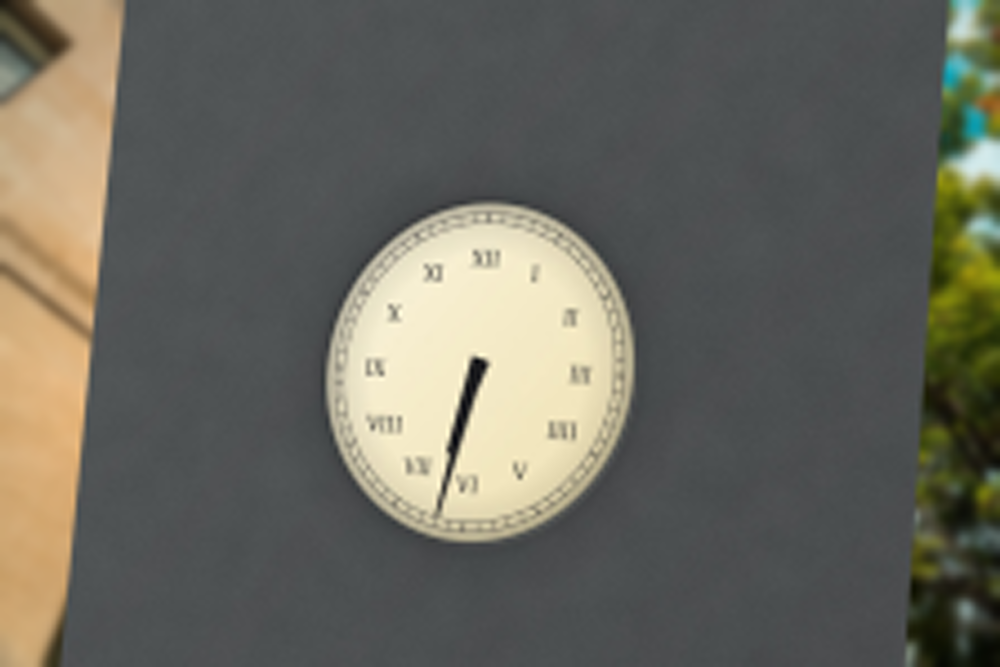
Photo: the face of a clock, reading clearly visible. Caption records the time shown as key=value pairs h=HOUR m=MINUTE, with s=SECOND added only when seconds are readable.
h=6 m=32
